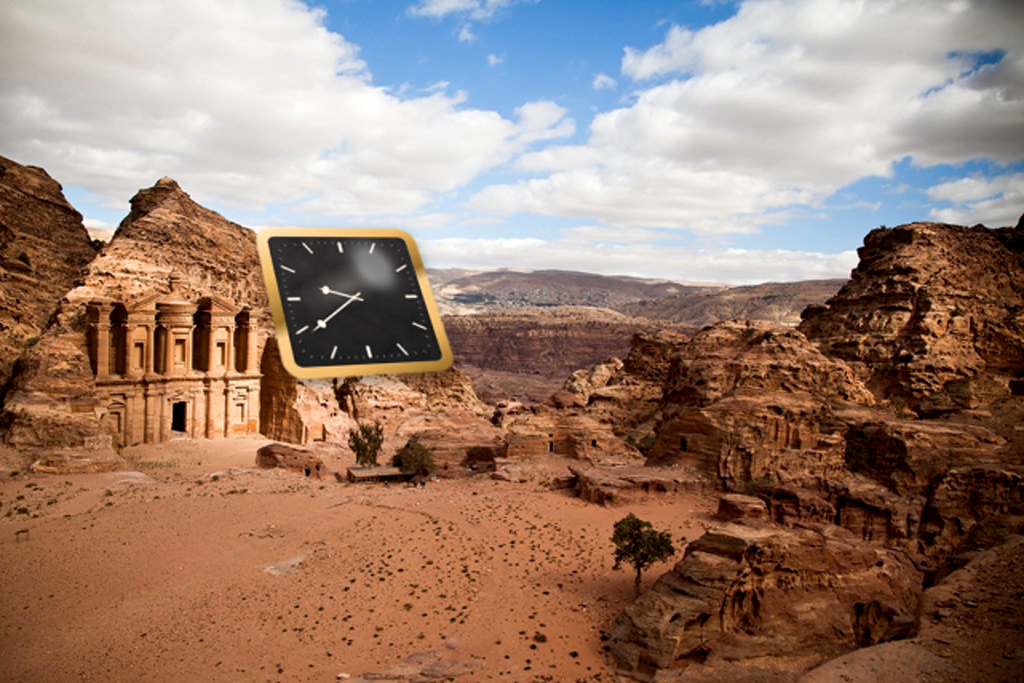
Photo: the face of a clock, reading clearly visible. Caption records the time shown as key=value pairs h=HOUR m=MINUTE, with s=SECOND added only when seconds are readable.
h=9 m=39
